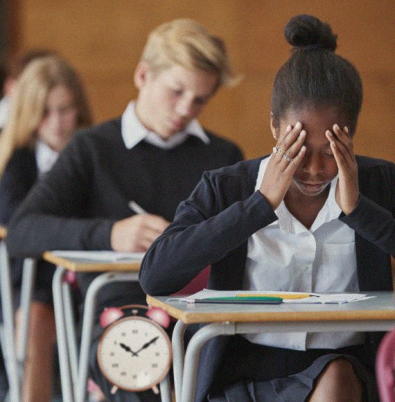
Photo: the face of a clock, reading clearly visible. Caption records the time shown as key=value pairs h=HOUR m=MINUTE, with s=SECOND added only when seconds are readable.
h=10 m=9
